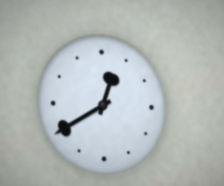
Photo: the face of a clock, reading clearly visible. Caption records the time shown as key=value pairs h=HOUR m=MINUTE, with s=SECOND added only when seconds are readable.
h=12 m=40
